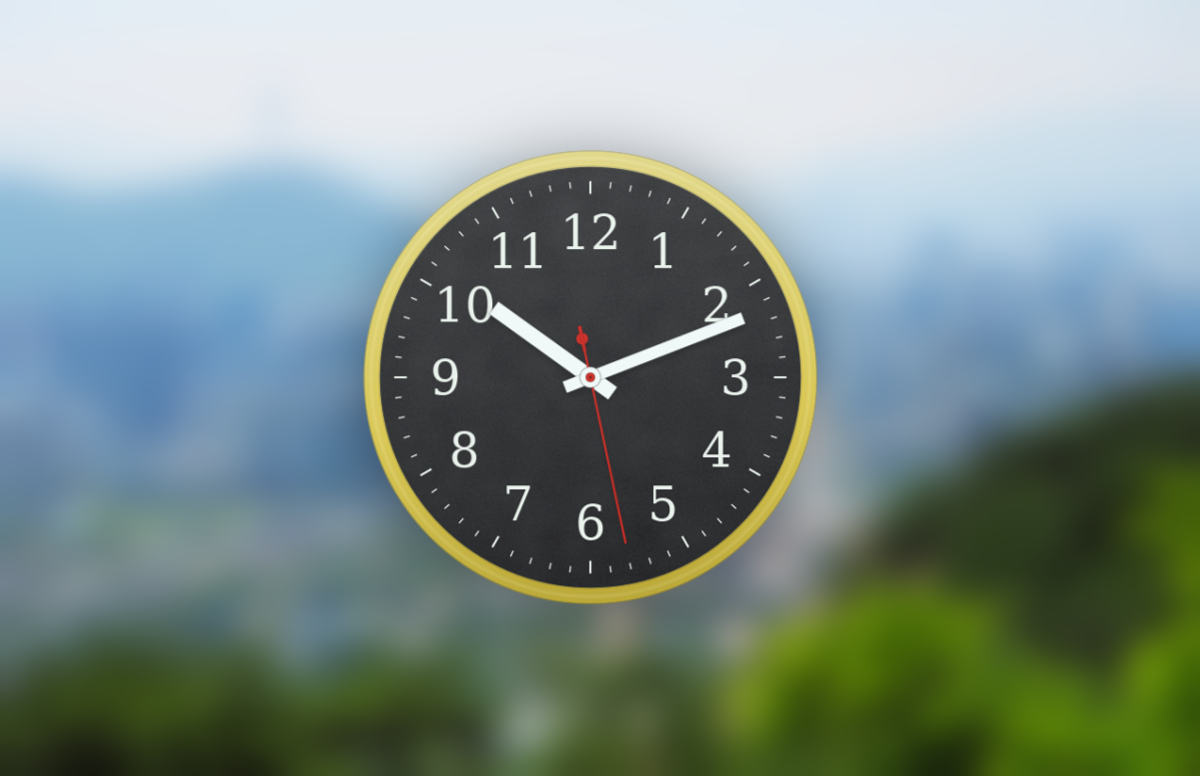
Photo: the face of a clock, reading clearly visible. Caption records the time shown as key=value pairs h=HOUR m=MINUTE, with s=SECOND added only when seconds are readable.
h=10 m=11 s=28
